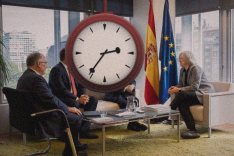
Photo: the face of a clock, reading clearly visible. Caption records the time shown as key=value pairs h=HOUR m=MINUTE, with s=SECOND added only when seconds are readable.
h=2 m=36
